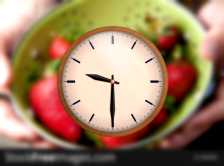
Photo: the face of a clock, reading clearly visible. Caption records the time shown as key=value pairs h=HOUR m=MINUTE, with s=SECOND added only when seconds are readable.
h=9 m=30
